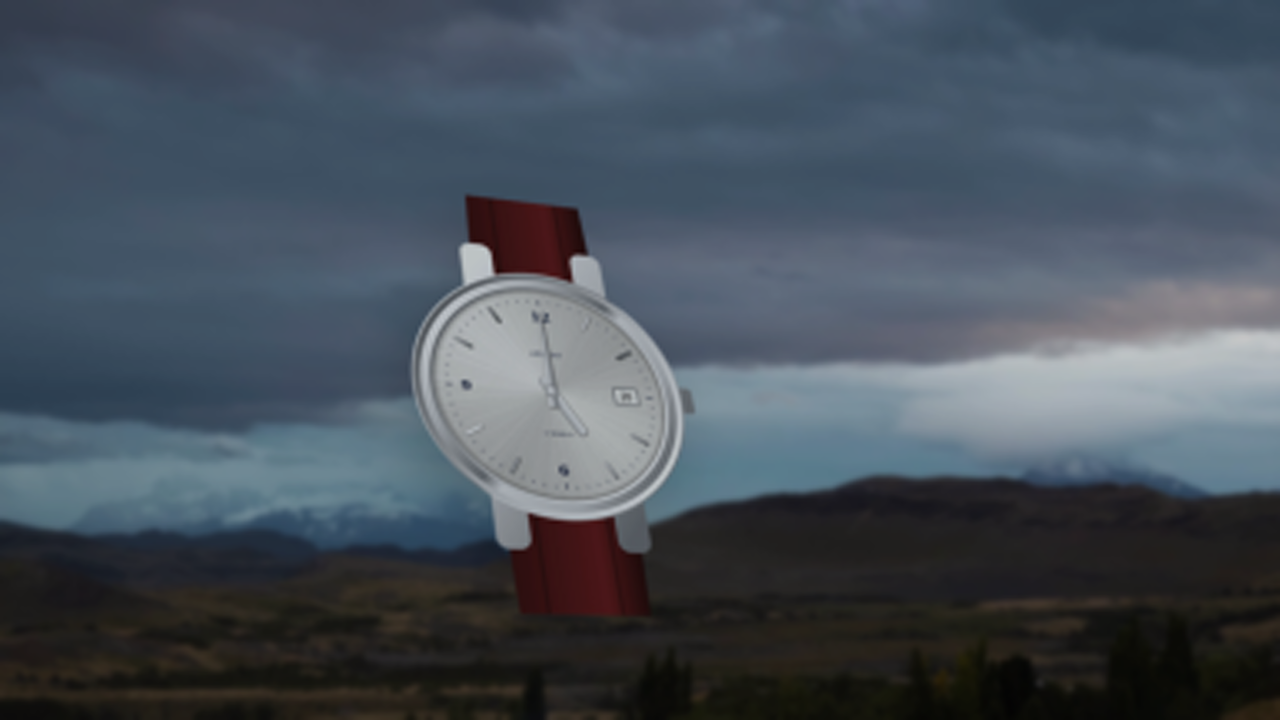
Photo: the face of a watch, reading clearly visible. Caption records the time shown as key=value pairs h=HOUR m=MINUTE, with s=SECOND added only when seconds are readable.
h=5 m=0
